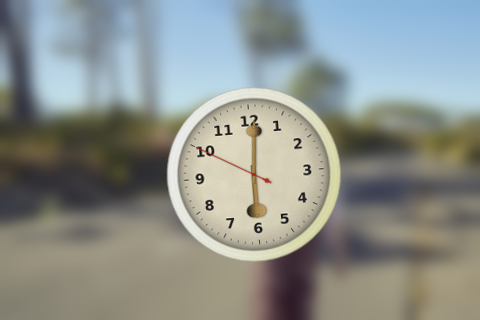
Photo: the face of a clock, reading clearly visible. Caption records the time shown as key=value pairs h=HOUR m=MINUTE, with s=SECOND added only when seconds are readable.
h=6 m=0 s=50
